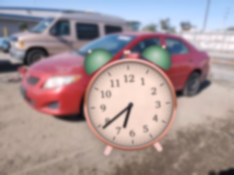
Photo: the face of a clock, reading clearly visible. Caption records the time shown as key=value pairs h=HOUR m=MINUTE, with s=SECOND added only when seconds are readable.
h=6 m=39
